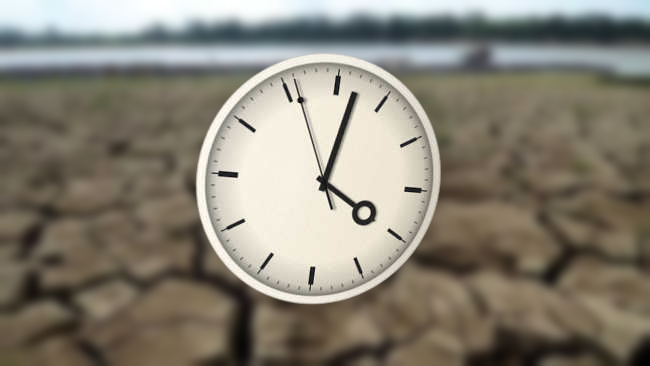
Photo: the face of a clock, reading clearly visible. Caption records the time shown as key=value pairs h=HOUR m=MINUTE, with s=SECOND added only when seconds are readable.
h=4 m=1 s=56
